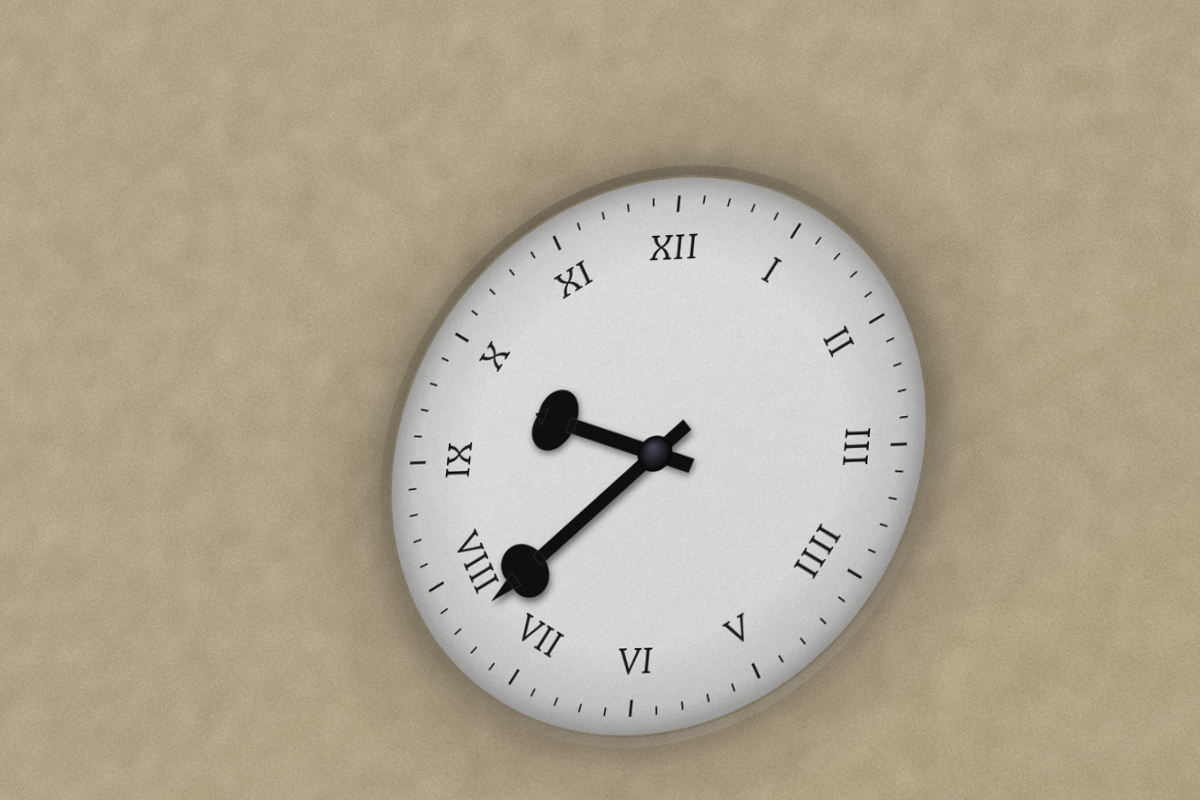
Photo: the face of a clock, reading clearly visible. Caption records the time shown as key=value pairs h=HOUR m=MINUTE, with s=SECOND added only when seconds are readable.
h=9 m=38
